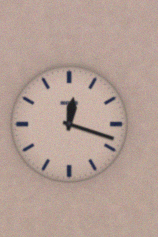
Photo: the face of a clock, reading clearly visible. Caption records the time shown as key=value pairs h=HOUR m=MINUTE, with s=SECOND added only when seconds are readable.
h=12 m=18
